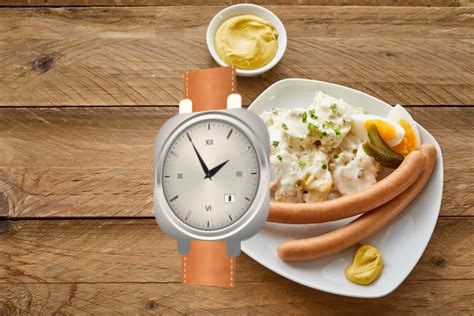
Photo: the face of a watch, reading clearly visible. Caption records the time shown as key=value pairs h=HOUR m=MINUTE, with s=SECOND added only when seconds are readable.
h=1 m=55
